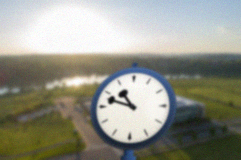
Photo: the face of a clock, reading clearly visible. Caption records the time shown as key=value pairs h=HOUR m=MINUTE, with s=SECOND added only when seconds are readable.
h=10 m=48
